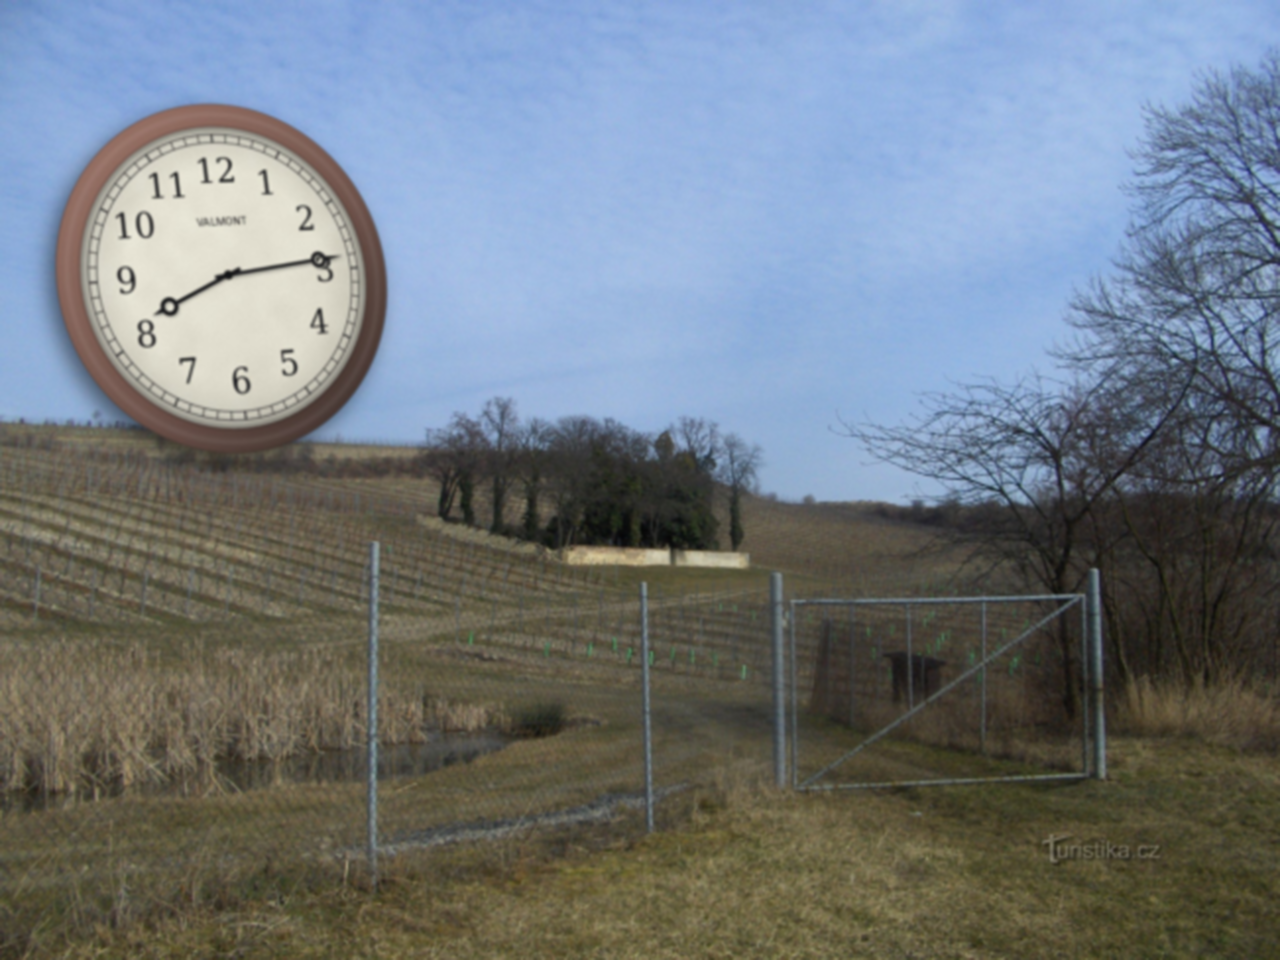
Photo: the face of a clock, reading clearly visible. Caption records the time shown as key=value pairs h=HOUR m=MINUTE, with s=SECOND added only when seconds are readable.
h=8 m=14
